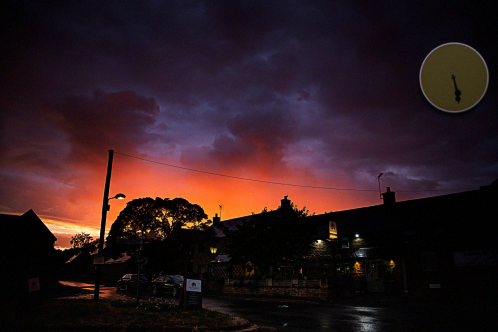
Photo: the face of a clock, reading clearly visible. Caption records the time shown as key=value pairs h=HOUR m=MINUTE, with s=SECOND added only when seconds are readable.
h=5 m=28
